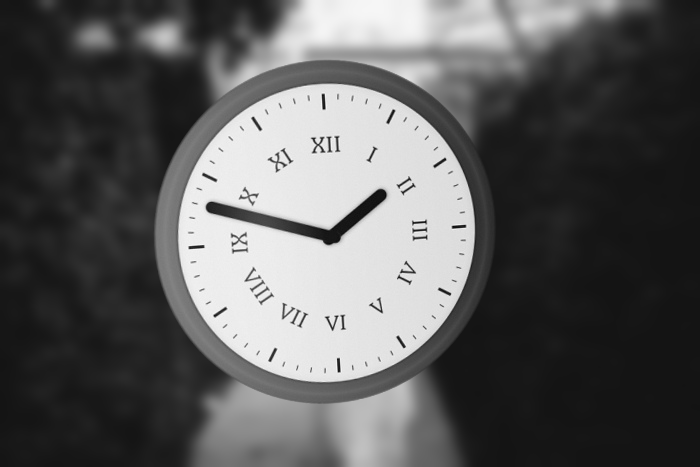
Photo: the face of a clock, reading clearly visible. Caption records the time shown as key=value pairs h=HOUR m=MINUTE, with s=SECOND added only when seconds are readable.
h=1 m=48
